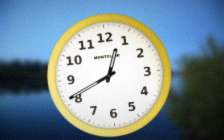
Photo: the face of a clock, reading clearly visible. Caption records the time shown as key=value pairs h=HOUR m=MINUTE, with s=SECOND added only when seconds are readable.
h=12 m=41
